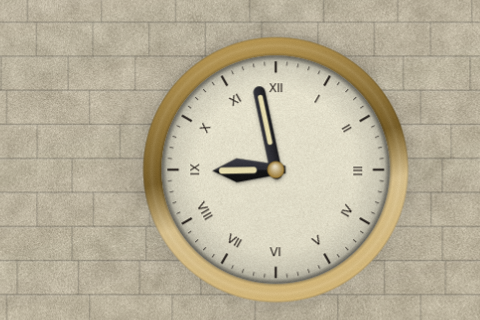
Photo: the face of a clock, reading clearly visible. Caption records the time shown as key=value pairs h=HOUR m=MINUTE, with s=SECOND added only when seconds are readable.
h=8 m=58
